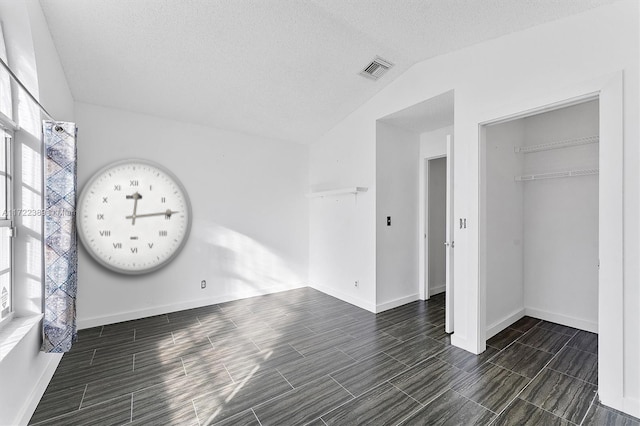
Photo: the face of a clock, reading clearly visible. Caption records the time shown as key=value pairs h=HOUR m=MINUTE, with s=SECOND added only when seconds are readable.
h=12 m=14
